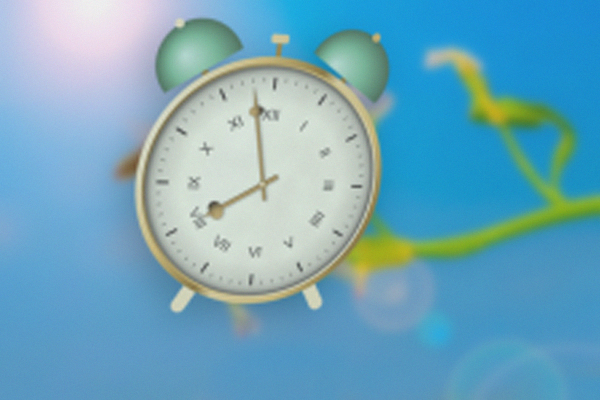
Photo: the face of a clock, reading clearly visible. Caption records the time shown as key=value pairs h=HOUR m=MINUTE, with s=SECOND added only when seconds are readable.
h=7 m=58
